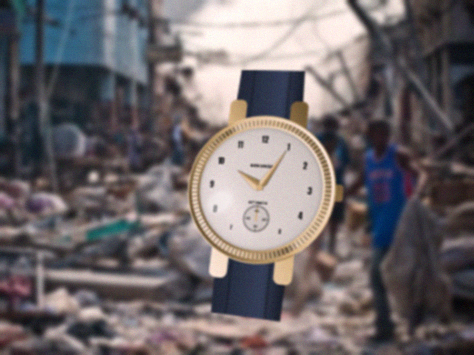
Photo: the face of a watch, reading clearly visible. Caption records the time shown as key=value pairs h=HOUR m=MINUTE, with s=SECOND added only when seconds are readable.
h=10 m=5
